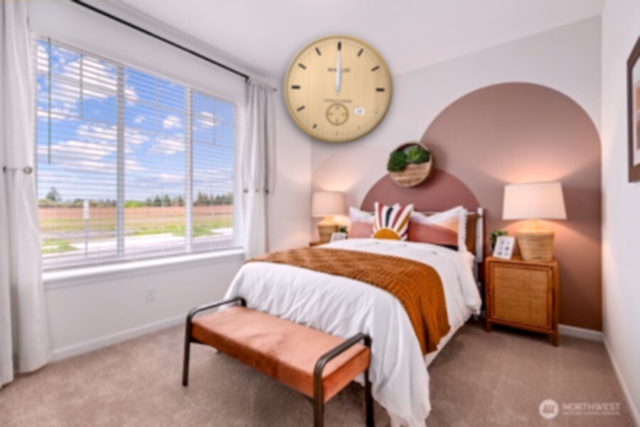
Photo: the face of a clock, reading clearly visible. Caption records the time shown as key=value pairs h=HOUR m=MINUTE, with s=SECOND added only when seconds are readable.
h=12 m=0
